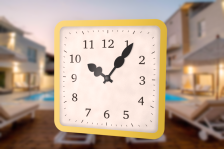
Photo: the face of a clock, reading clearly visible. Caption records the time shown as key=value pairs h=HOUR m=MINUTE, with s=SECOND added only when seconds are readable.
h=10 m=6
